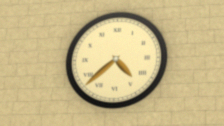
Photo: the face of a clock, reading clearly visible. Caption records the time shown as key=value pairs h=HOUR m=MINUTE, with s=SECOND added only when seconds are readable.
h=4 m=38
